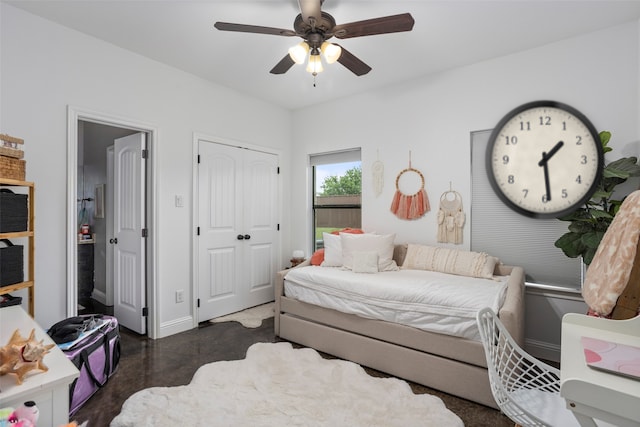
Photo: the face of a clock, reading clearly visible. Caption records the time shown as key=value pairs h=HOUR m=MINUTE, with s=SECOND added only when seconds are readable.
h=1 m=29
